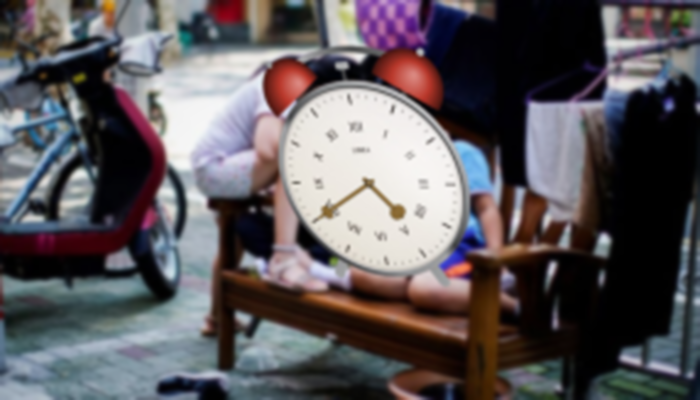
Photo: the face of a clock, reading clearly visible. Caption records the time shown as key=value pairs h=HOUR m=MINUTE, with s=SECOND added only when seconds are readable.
h=4 m=40
